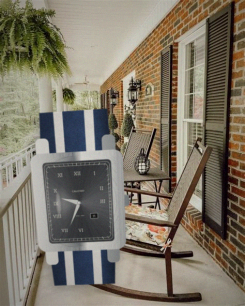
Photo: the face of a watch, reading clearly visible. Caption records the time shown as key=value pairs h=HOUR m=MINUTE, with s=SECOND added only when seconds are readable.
h=9 m=34
